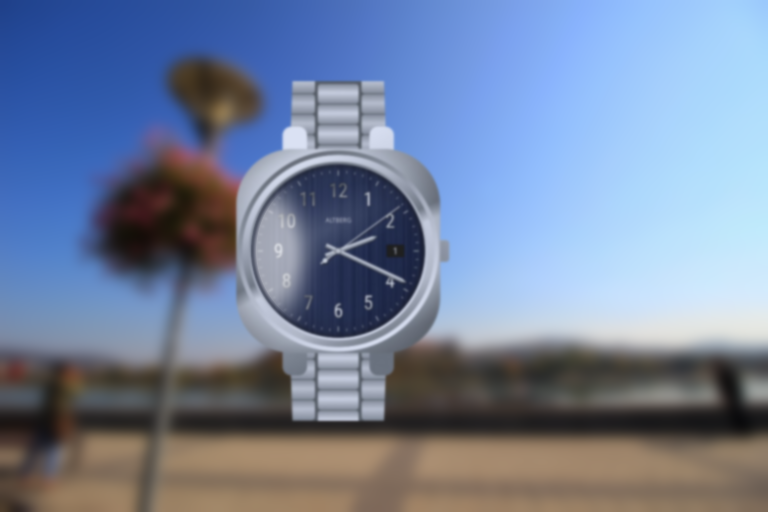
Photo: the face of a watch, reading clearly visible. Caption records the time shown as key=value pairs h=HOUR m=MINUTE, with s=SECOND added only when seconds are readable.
h=2 m=19 s=9
